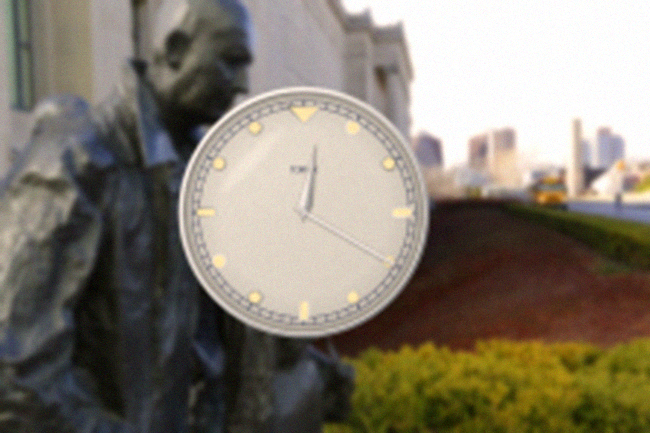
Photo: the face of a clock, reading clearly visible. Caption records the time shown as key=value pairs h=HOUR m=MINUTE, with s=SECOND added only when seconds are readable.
h=12 m=20
